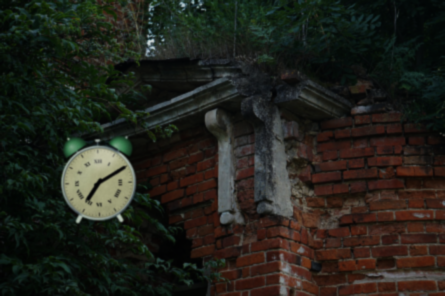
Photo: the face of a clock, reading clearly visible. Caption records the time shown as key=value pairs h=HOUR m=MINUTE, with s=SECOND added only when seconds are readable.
h=7 m=10
